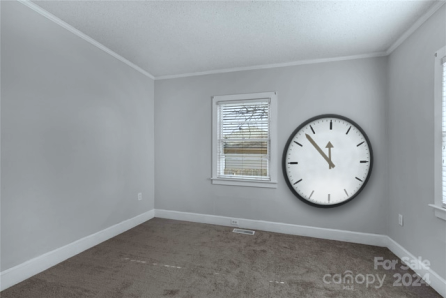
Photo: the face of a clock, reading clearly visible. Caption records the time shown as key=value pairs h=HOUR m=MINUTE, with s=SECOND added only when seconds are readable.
h=11 m=53
